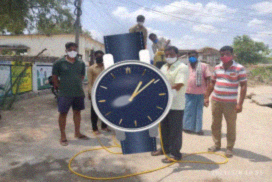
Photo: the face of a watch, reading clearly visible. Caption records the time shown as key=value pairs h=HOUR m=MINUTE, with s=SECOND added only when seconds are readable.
h=1 m=9
